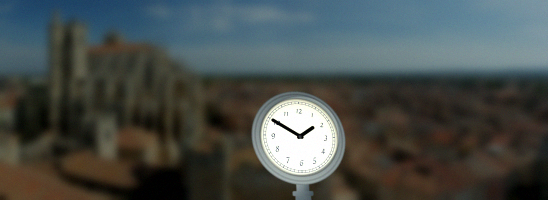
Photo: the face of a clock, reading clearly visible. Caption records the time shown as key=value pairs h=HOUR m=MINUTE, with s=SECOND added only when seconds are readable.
h=1 m=50
